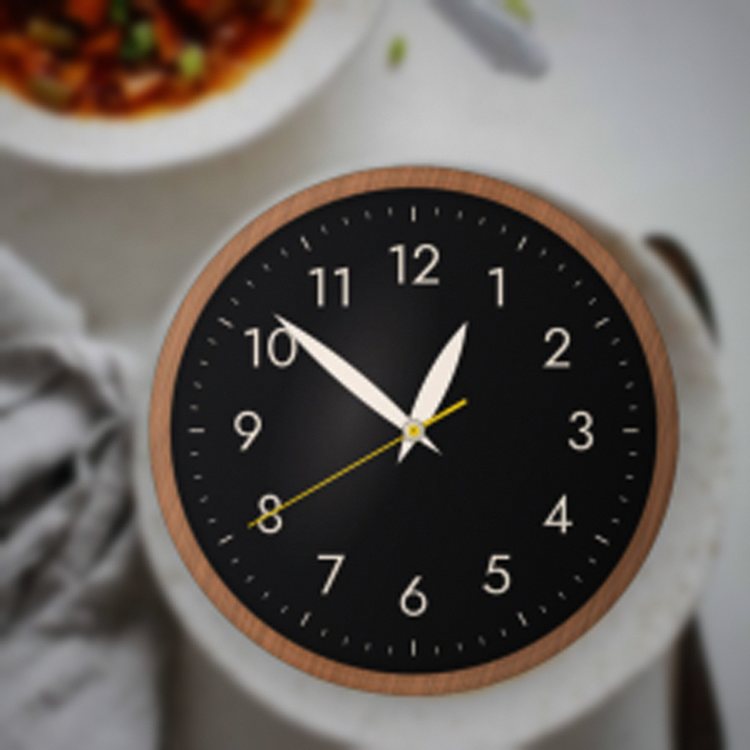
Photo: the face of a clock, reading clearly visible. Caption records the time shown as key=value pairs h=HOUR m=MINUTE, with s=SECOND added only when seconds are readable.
h=12 m=51 s=40
